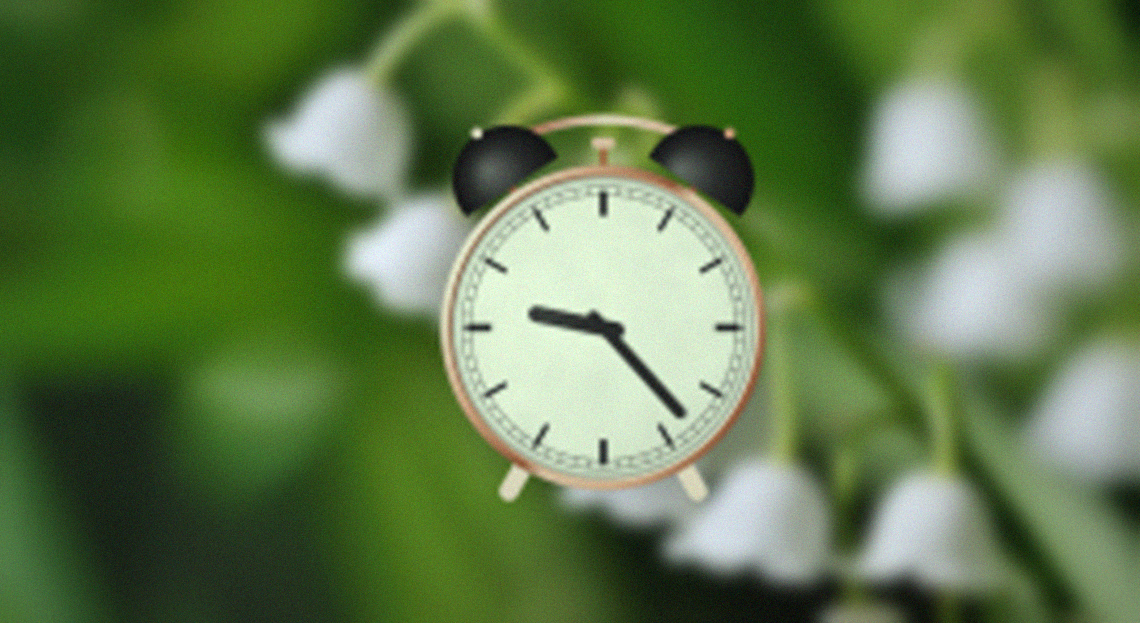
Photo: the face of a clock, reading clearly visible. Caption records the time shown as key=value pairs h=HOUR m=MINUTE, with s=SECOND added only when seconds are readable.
h=9 m=23
